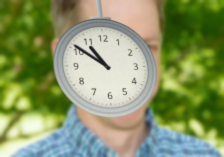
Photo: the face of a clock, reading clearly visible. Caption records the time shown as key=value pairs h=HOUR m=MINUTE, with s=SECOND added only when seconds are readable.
h=10 m=51
